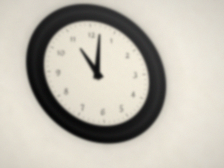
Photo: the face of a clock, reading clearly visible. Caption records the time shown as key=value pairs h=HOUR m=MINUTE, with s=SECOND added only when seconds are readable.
h=11 m=2
